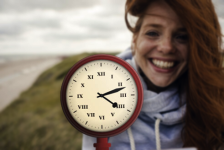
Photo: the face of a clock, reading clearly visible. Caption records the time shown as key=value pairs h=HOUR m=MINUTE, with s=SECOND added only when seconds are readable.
h=4 m=12
